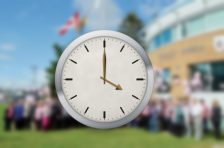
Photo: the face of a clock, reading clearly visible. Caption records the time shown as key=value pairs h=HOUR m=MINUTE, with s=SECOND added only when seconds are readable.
h=4 m=0
